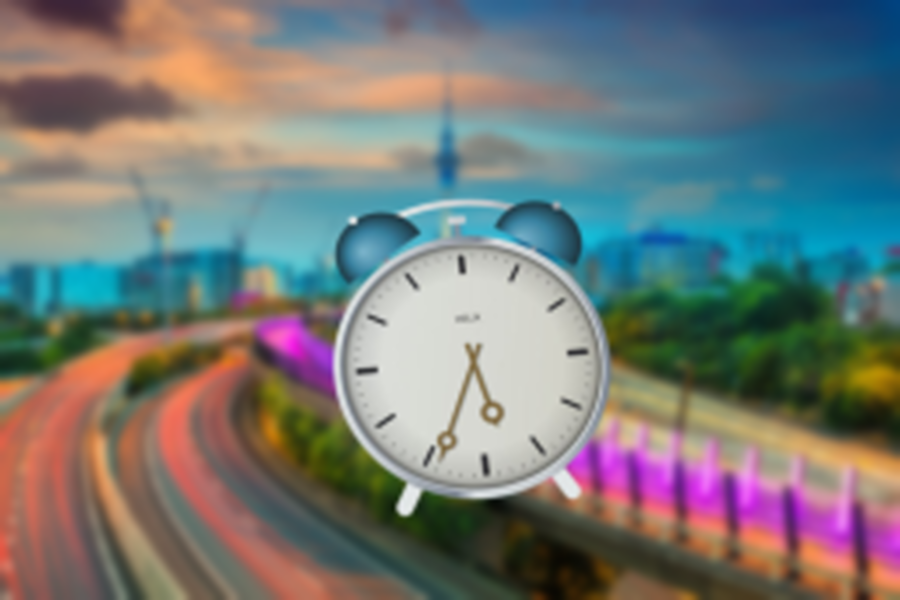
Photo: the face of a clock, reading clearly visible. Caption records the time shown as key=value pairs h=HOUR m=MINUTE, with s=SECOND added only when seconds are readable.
h=5 m=34
